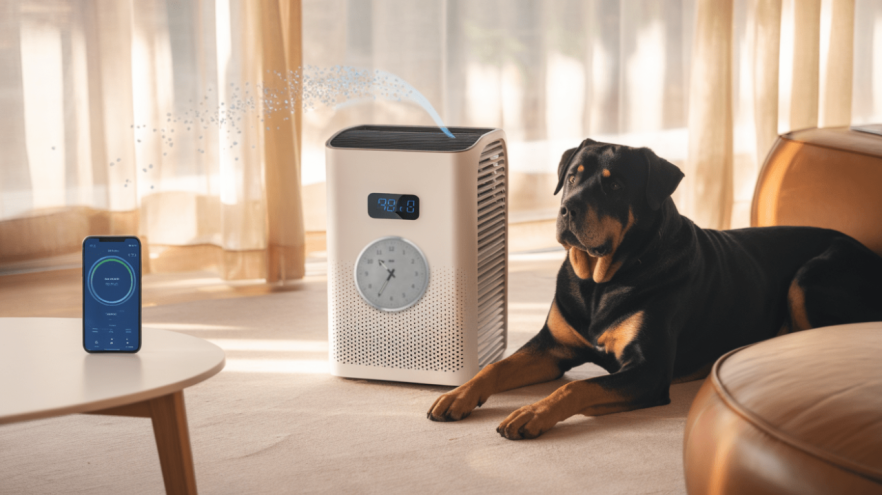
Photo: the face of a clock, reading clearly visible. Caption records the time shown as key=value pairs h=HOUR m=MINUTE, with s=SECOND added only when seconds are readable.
h=10 m=35
